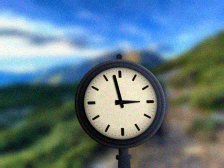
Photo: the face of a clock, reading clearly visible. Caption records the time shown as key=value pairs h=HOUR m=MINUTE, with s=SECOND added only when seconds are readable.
h=2 m=58
